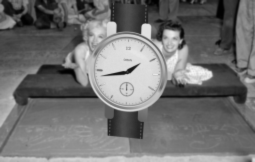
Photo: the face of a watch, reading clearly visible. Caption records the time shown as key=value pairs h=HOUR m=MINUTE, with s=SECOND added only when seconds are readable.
h=1 m=43
